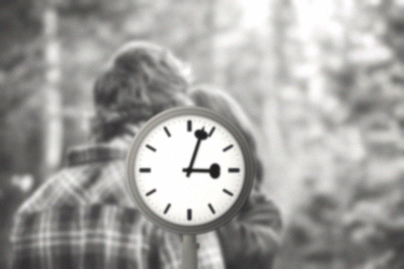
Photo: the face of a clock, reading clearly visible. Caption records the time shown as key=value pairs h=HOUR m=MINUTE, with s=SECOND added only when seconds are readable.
h=3 m=3
